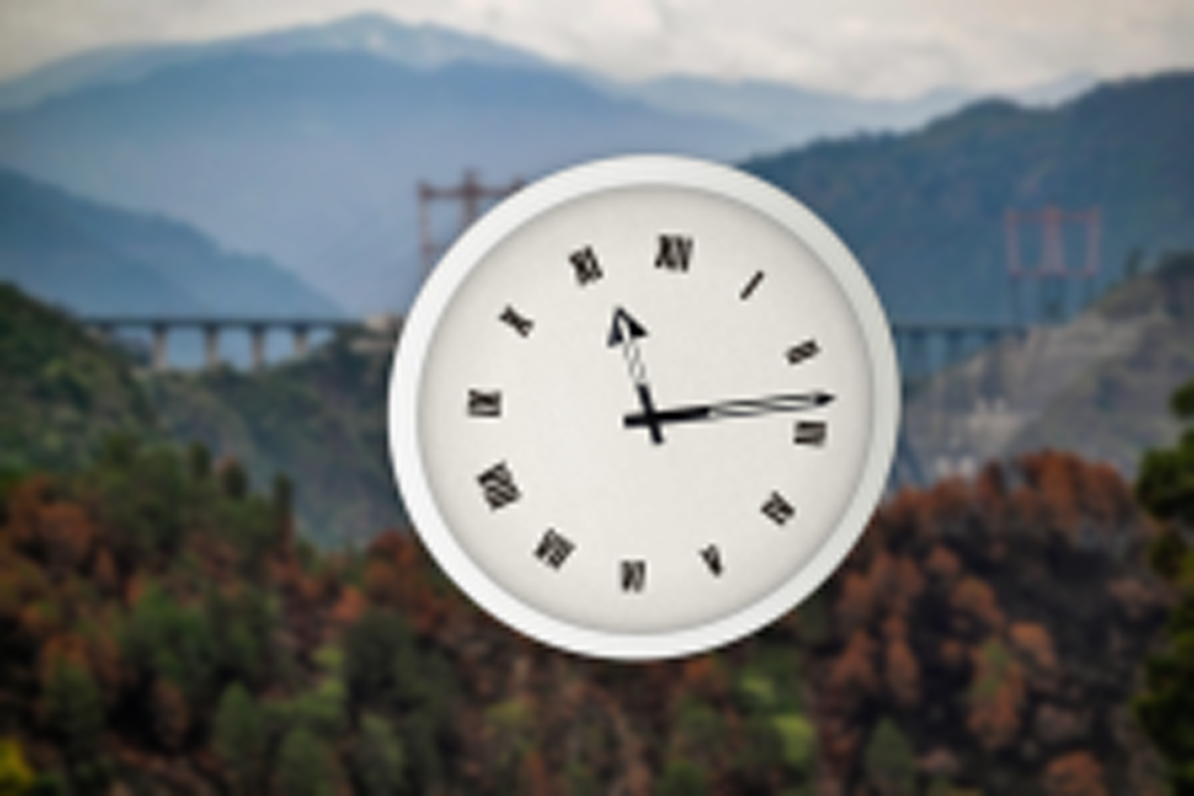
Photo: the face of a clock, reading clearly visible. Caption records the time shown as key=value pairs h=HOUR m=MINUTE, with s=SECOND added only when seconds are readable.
h=11 m=13
